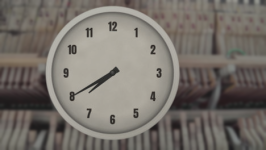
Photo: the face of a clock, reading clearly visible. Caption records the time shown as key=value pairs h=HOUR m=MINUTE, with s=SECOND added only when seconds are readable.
h=7 m=40
